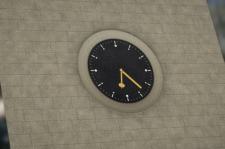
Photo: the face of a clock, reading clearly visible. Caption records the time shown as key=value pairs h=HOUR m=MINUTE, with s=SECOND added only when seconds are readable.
h=6 m=23
